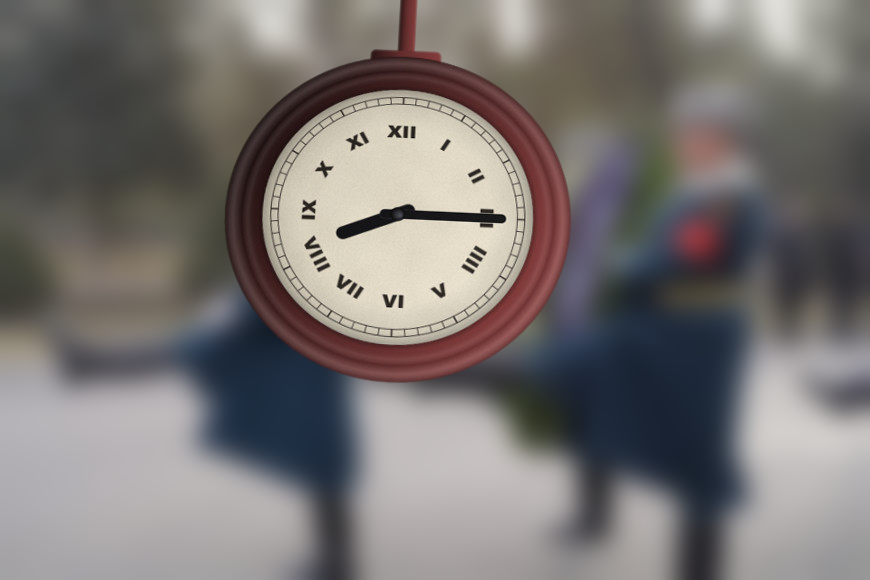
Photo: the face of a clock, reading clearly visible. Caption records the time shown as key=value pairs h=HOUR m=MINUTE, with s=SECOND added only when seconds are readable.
h=8 m=15
